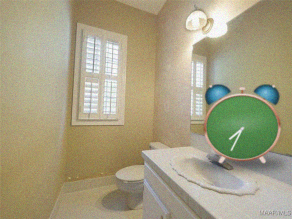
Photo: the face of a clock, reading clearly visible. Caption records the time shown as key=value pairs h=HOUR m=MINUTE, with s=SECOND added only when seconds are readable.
h=7 m=34
